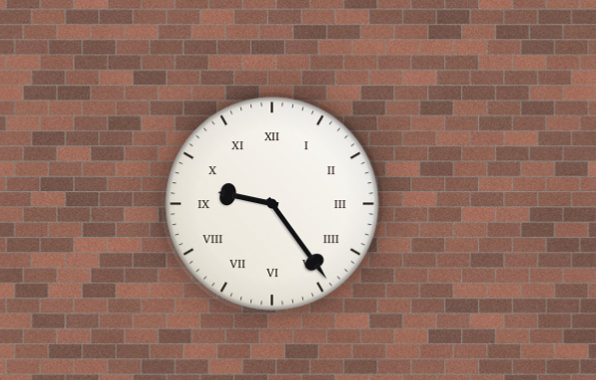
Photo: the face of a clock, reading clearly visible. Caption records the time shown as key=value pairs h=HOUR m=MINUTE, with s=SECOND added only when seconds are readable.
h=9 m=24
